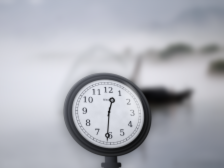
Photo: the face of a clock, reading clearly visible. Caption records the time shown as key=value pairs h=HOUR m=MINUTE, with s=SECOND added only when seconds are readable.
h=12 m=31
